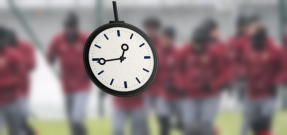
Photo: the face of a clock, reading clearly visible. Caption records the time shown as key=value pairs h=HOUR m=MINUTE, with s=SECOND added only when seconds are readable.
h=12 m=44
